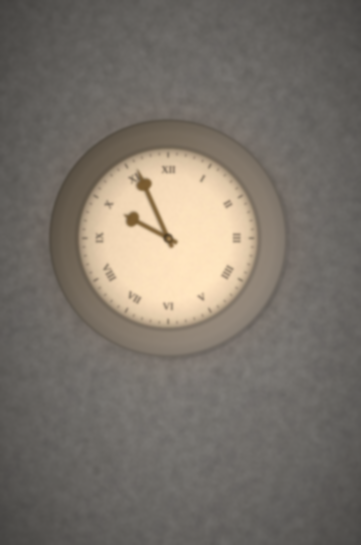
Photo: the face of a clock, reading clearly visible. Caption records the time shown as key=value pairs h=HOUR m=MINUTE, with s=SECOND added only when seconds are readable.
h=9 m=56
